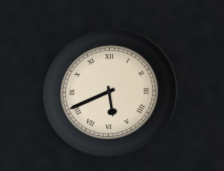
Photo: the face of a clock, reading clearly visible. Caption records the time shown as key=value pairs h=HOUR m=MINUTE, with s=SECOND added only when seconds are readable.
h=5 m=41
